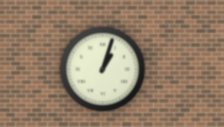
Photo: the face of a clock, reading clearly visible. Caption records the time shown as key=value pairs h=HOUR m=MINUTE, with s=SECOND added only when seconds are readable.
h=1 m=3
